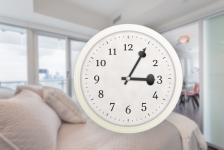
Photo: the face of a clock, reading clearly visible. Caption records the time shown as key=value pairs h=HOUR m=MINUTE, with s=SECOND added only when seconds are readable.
h=3 m=5
